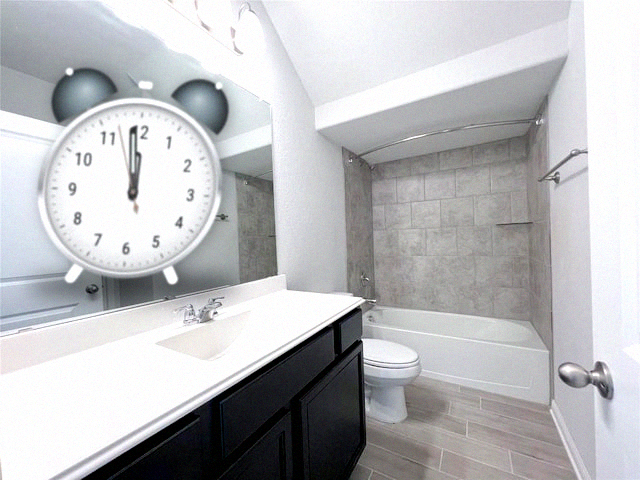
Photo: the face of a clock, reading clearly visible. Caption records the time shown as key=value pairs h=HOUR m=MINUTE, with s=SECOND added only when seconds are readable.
h=11 m=58 s=57
